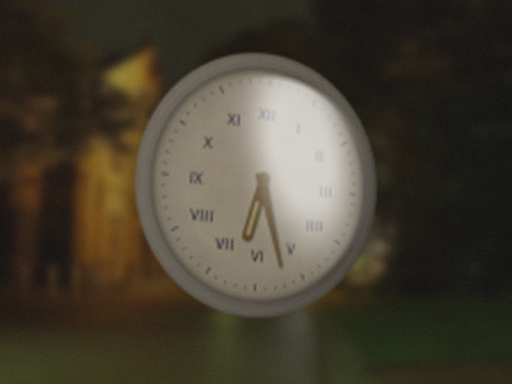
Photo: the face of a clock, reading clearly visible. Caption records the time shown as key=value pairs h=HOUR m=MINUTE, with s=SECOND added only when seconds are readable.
h=6 m=27
